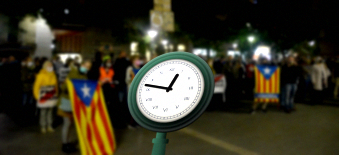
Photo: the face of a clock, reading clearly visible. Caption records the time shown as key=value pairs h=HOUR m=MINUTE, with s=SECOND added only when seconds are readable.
h=12 m=47
